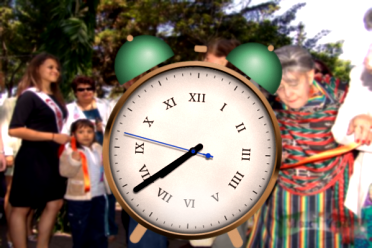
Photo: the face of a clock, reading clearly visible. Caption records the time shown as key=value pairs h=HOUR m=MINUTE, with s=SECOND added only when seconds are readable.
h=7 m=38 s=47
